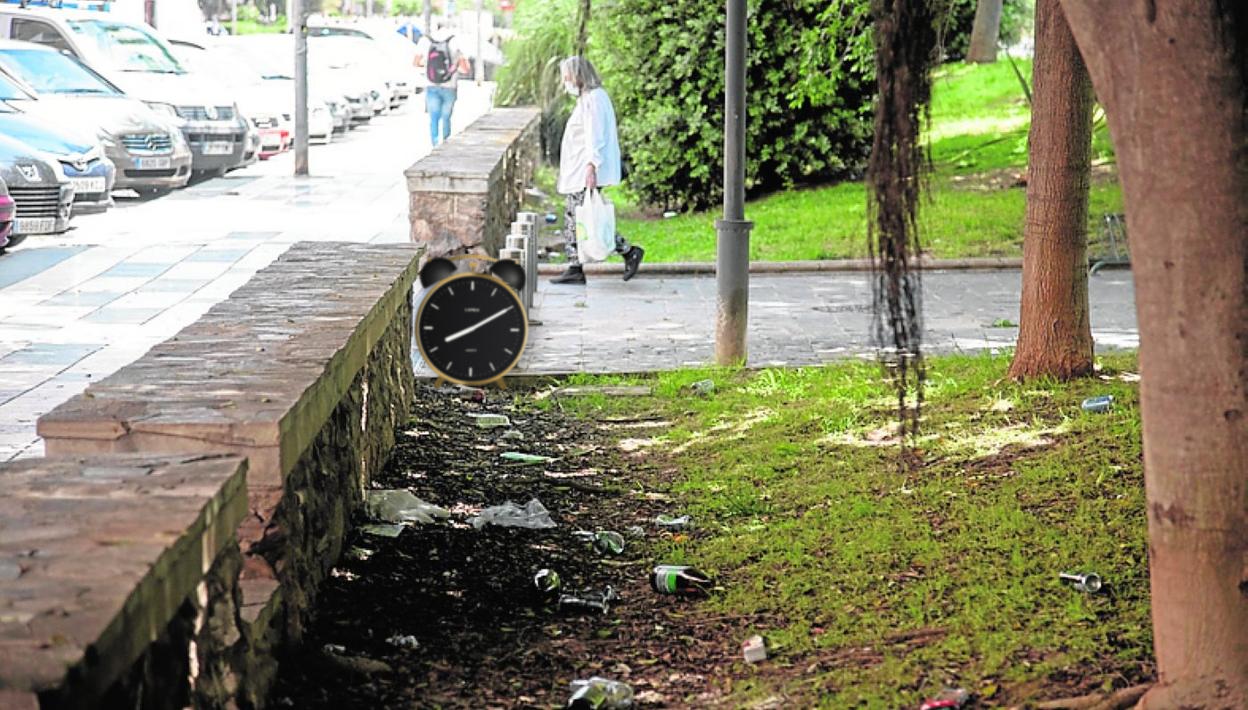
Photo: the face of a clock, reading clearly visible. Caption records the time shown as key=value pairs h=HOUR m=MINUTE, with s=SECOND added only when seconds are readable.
h=8 m=10
